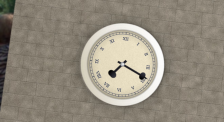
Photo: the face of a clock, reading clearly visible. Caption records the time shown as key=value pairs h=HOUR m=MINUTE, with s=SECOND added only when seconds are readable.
h=7 m=19
